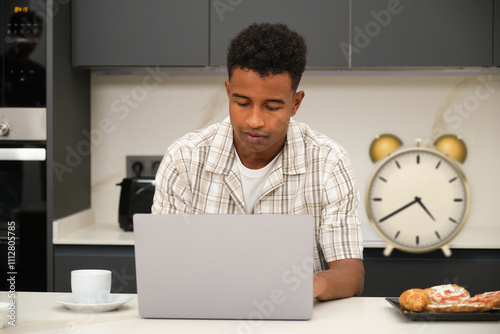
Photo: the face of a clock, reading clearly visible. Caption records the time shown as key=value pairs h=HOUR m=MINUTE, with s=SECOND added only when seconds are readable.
h=4 m=40
